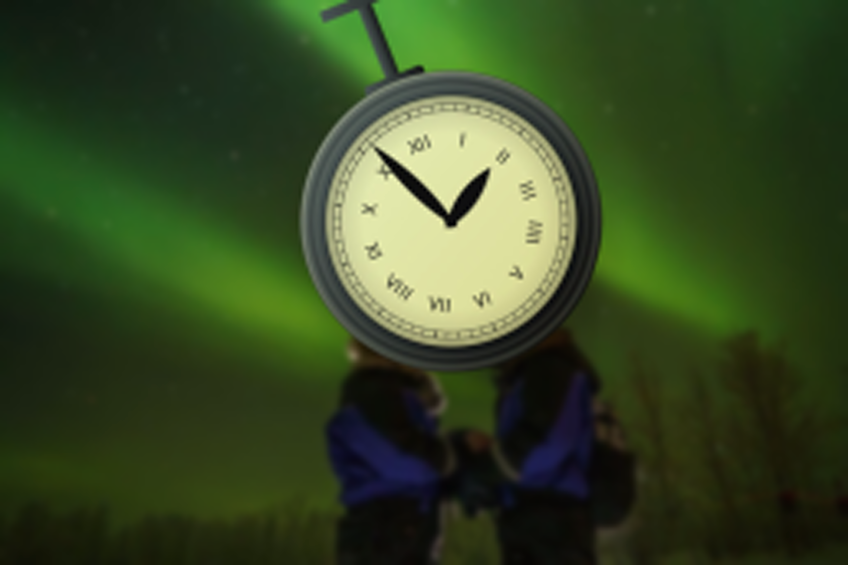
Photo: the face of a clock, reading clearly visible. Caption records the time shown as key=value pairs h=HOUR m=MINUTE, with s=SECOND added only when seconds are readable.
h=1 m=56
